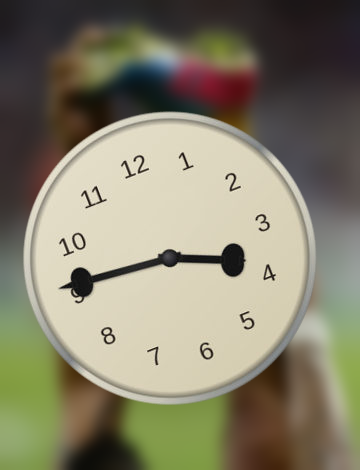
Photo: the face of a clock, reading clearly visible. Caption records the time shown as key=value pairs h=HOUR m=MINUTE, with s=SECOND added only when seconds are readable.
h=3 m=46
